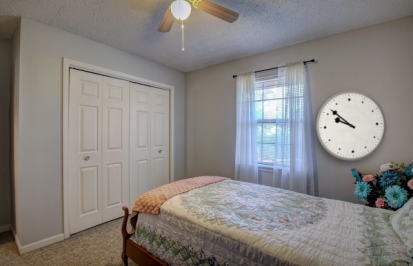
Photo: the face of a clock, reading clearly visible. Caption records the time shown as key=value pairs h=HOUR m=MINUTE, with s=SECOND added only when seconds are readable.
h=9 m=52
